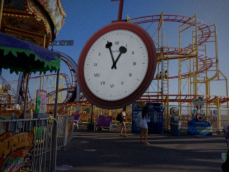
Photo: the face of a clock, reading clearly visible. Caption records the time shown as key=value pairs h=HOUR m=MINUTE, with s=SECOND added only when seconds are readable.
h=12 m=56
